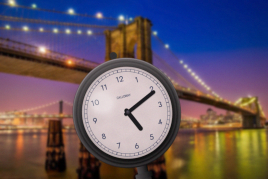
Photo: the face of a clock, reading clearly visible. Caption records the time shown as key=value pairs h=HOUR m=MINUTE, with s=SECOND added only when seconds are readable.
h=5 m=11
